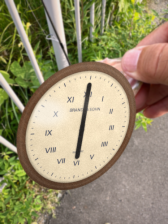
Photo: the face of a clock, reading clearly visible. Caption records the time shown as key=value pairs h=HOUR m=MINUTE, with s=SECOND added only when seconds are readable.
h=6 m=0
